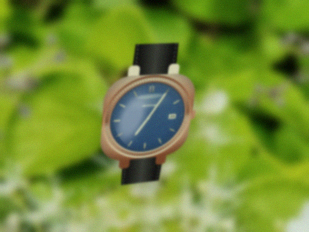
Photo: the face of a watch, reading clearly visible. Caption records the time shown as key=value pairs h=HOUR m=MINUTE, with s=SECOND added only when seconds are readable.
h=7 m=5
